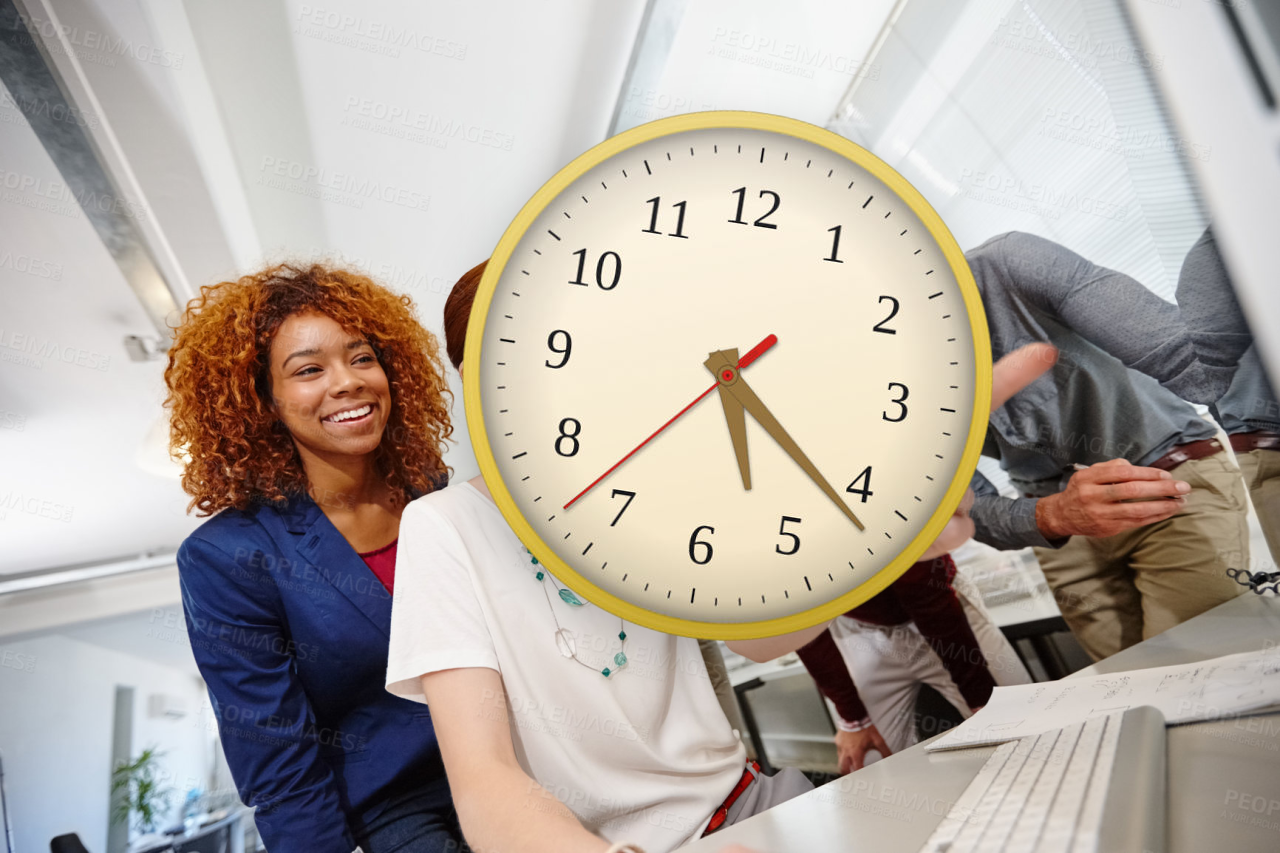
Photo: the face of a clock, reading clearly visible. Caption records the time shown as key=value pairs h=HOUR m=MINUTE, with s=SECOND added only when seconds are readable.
h=5 m=21 s=37
